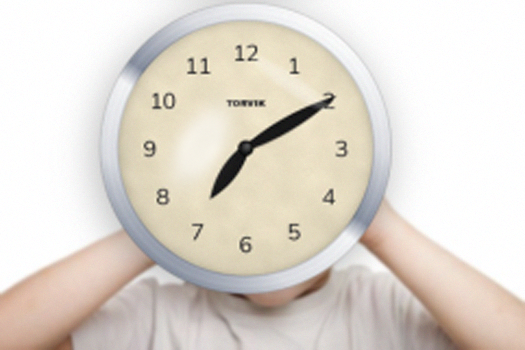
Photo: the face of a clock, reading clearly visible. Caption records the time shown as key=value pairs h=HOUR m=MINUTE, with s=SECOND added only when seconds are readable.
h=7 m=10
